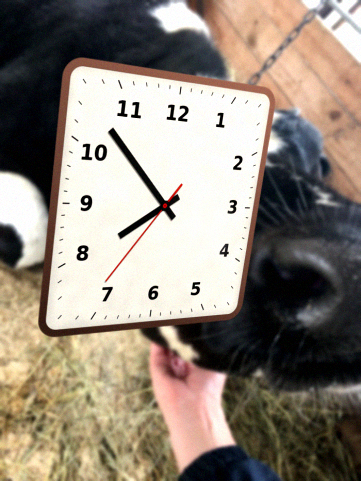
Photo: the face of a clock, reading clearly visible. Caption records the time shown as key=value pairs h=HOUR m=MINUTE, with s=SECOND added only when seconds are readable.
h=7 m=52 s=36
